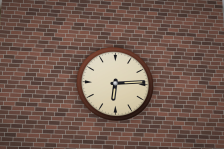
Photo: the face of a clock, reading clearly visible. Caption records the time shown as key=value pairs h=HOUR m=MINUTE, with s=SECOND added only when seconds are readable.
h=6 m=14
